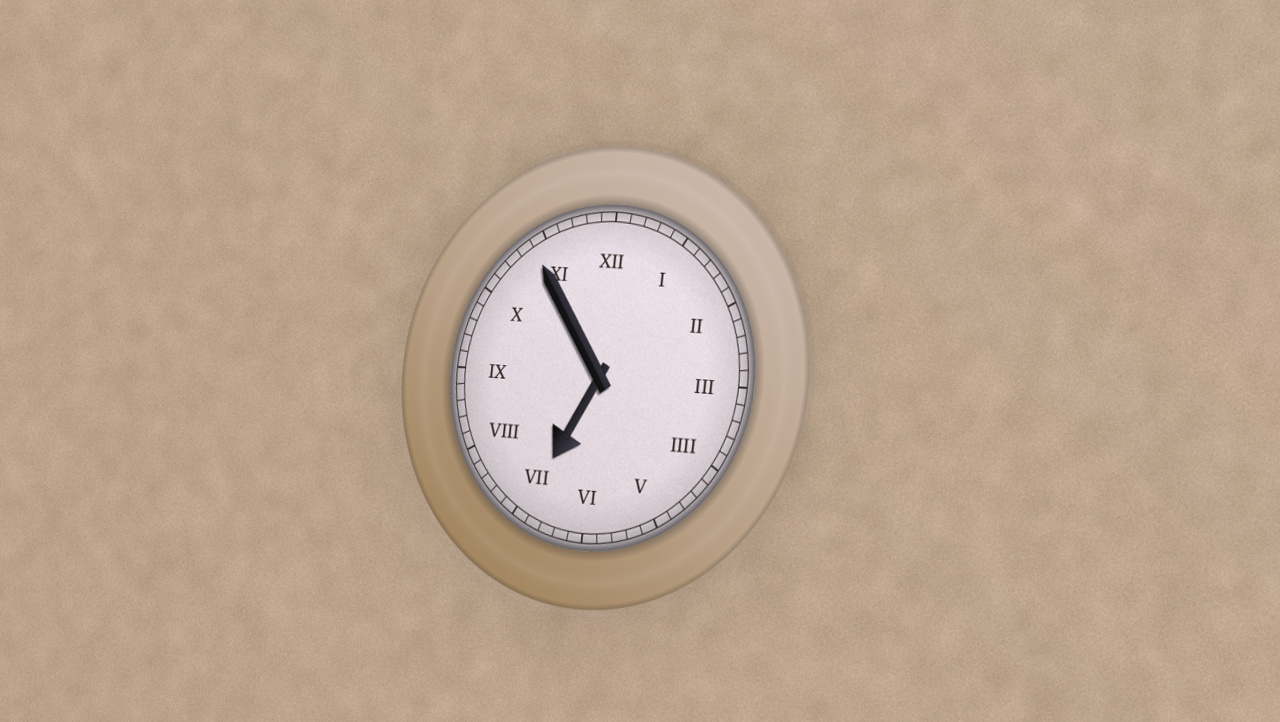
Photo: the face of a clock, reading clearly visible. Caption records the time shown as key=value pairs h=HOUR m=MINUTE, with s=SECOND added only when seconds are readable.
h=6 m=54
